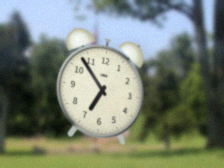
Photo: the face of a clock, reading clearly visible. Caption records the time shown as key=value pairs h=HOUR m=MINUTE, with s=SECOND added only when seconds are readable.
h=6 m=53
